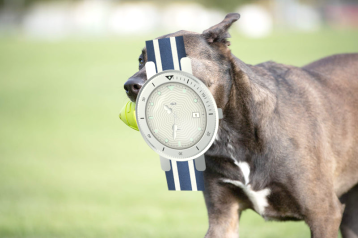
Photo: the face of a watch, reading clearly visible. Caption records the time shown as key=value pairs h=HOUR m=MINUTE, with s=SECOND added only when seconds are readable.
h=10 m=32
